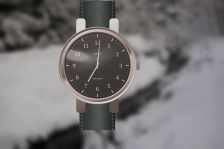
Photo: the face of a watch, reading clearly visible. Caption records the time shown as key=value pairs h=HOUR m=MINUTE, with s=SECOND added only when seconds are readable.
h=7 m=1
